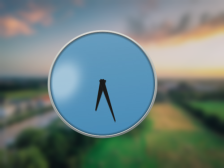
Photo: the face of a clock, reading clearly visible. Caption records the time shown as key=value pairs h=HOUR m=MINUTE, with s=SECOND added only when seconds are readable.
h=6 m=27
